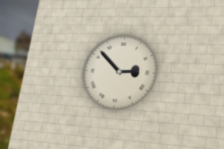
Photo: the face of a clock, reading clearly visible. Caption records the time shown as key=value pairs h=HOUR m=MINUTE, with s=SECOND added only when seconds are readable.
h=2 m=52
